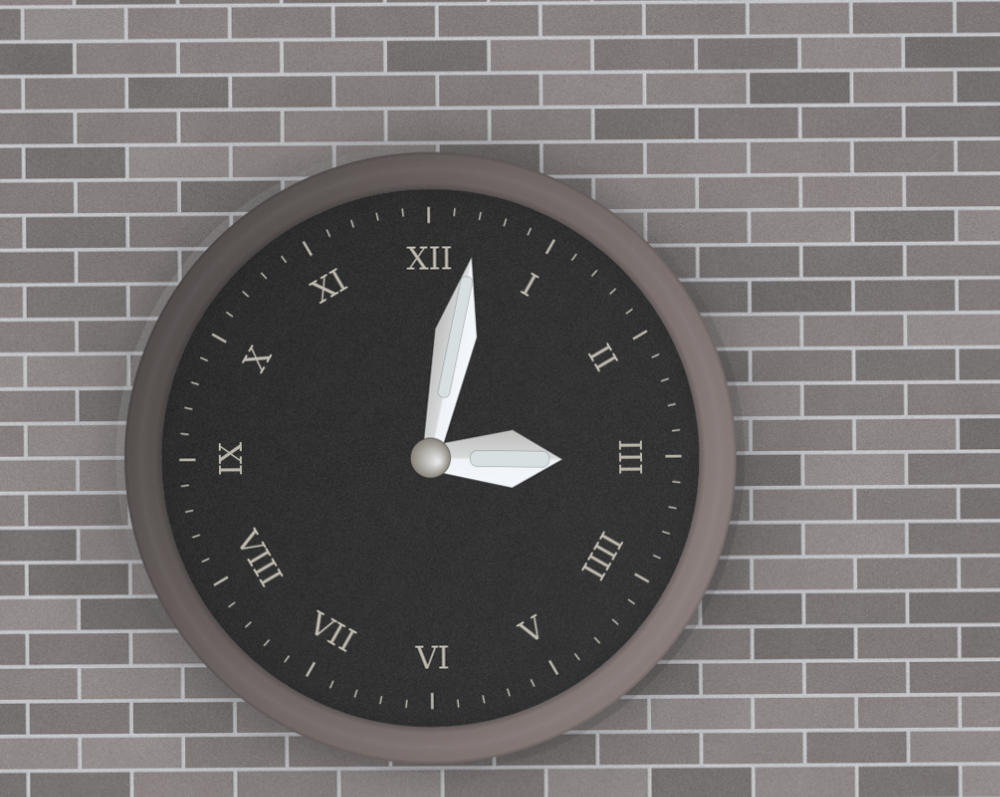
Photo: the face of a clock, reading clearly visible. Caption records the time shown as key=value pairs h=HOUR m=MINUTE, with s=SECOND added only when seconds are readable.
h=3 m=2
